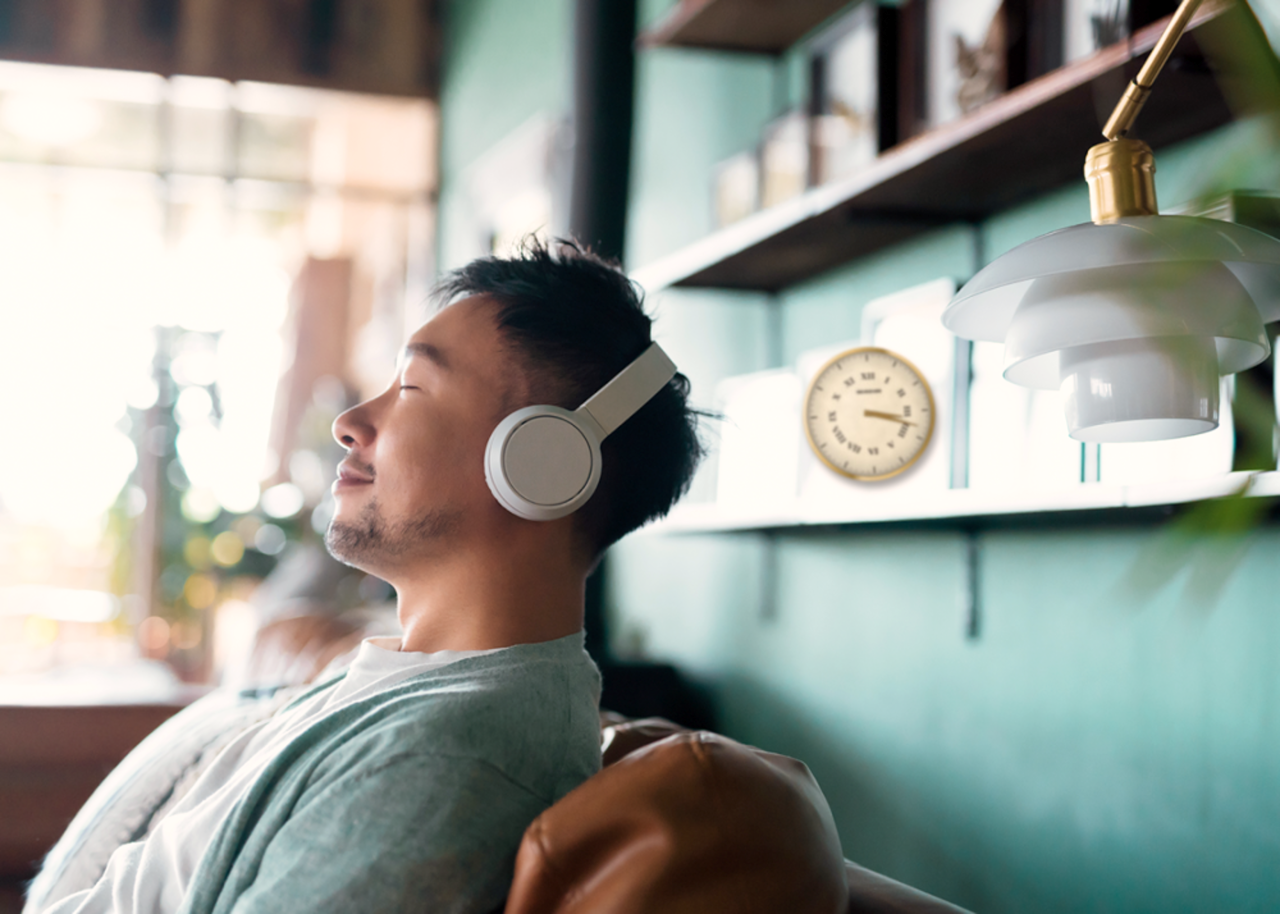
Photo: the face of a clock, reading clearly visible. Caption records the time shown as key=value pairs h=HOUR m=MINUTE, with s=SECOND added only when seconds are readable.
h=3 m=18
